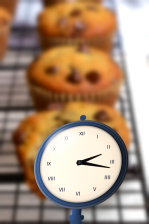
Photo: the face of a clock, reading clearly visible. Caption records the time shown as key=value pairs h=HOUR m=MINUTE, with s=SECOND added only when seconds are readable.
h=2 m=17
